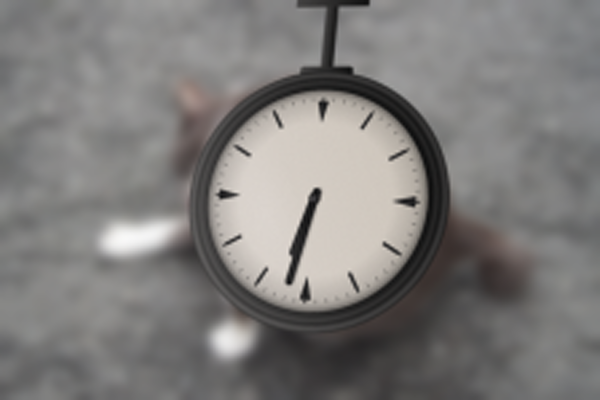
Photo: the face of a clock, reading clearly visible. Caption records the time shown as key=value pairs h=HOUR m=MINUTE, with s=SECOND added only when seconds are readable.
h=6 m=32
